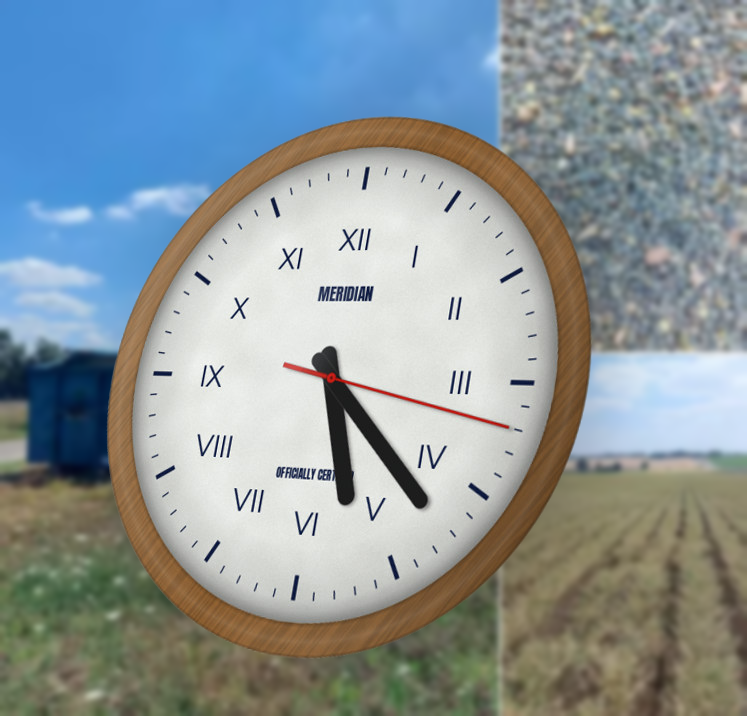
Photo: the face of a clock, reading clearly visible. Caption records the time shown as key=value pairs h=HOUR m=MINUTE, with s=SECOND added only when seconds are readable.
h=5 m=22 s=17
